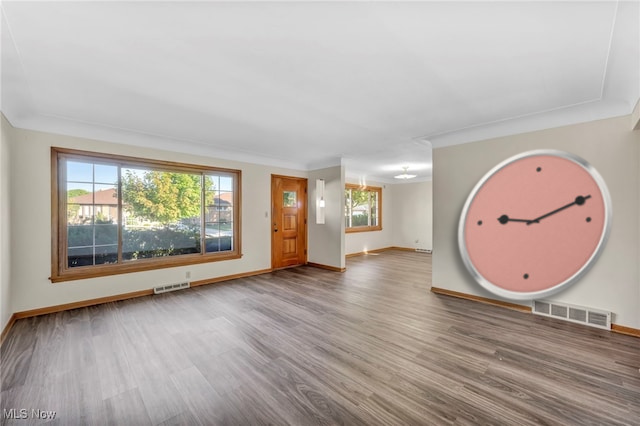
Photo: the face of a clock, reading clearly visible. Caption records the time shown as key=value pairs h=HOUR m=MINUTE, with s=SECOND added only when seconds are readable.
h=9 m=11
